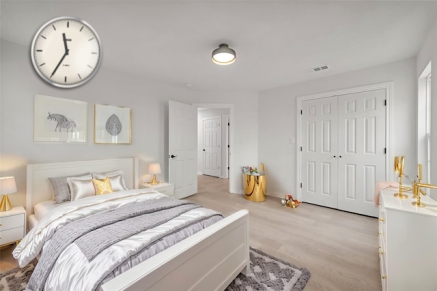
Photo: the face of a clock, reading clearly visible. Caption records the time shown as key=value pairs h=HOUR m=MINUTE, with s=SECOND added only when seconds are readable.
h=11 m=35
